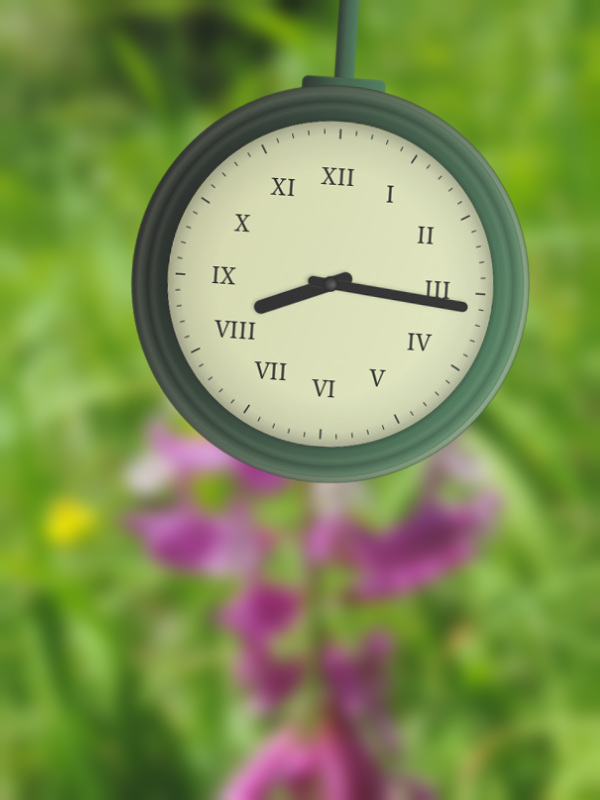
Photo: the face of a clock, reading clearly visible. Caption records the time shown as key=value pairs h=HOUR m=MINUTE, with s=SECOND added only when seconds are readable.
h=8 m=16
